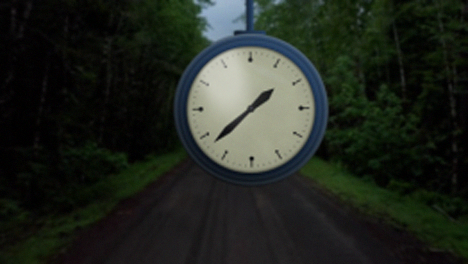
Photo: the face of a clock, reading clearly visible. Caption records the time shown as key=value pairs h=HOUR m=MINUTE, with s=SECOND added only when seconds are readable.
h=1 m=38
